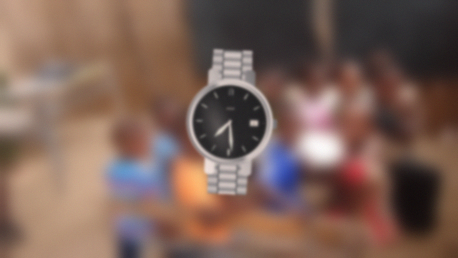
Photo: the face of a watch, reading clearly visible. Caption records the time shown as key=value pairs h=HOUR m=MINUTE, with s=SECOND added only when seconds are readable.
h=7 m=29
